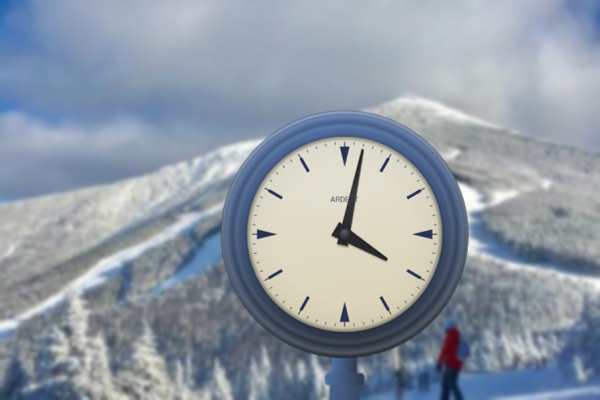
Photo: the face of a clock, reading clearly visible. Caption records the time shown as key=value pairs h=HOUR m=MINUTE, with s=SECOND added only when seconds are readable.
h=4 m=2
